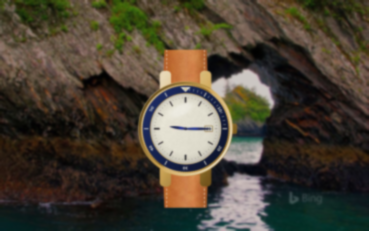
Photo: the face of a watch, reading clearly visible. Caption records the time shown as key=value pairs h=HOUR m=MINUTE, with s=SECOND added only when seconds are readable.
h=9 m=15
